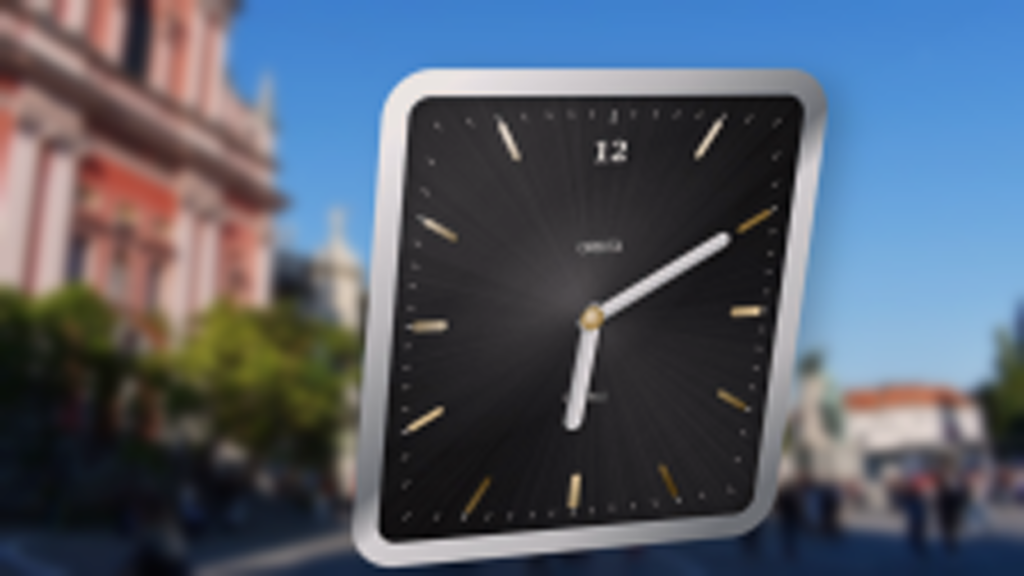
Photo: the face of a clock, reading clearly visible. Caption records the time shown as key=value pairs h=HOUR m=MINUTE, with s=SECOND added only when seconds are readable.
h=6 m=10
